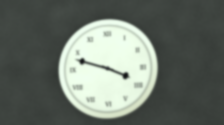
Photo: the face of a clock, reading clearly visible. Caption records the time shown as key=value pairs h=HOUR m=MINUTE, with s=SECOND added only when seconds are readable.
h=3 m=48
